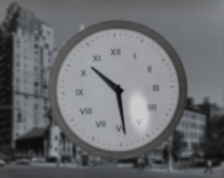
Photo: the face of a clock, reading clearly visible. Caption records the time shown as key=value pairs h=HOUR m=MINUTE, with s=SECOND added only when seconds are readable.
h=10 m=29
